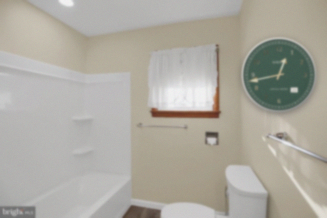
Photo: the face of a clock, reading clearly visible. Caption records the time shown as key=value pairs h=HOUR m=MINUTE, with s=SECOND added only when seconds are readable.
h=12 m=43
